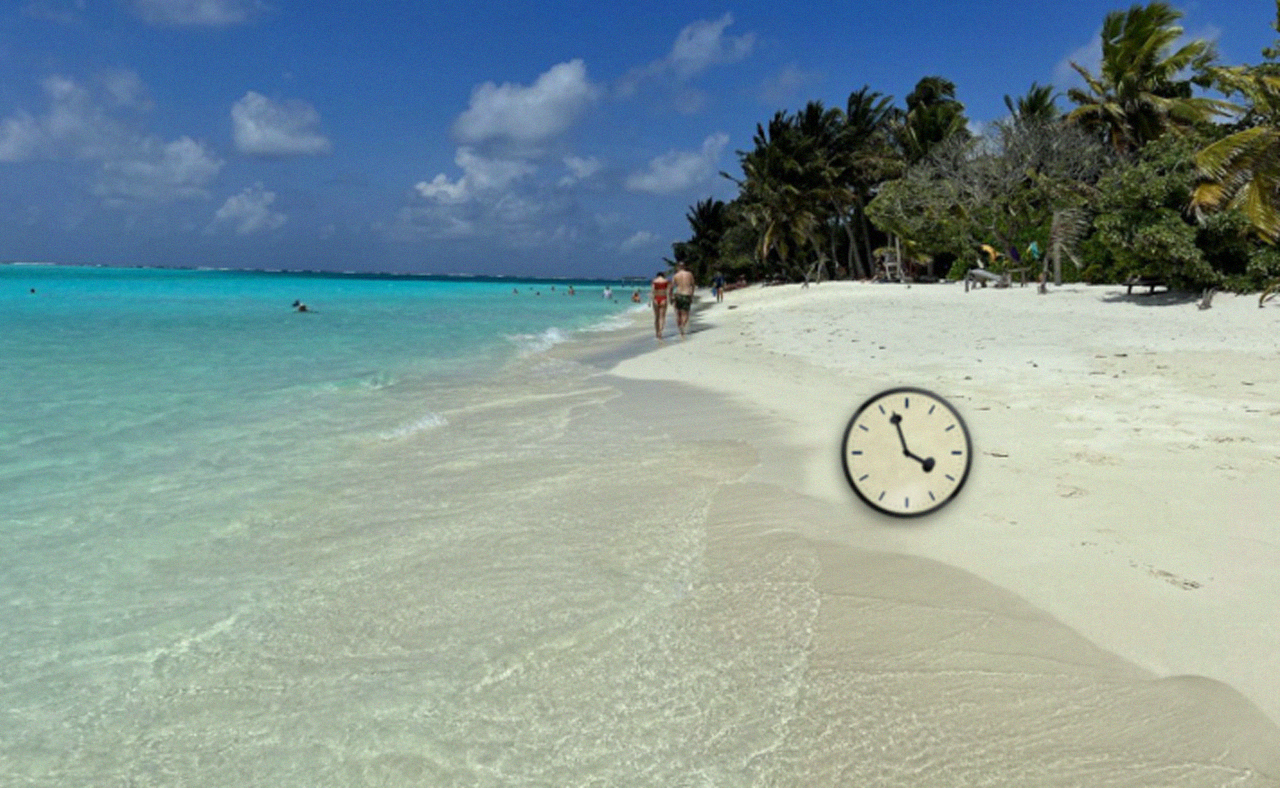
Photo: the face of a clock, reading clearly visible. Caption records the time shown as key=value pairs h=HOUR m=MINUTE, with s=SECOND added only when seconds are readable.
h=3 m=57
